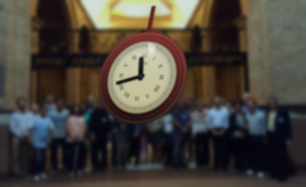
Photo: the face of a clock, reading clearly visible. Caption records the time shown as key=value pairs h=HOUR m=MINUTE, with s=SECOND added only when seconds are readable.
h=11 m=42
